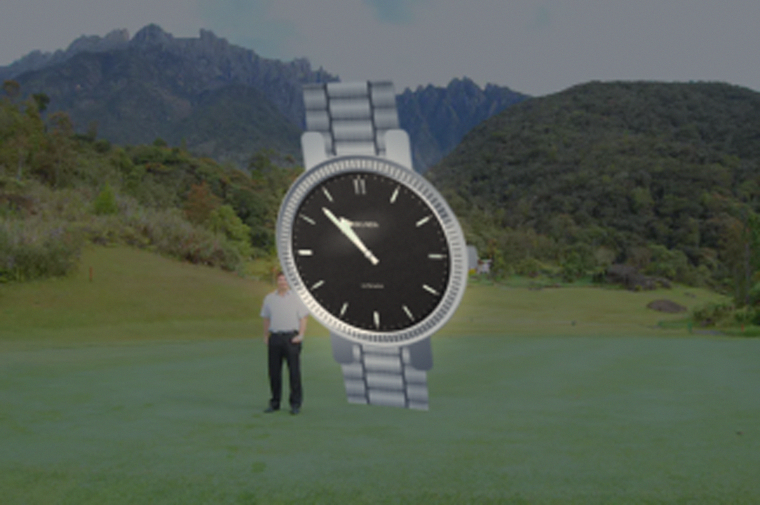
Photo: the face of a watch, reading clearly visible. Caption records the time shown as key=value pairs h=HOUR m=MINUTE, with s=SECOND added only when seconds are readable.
h=10 m=53
